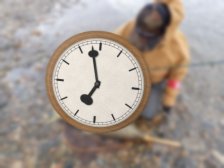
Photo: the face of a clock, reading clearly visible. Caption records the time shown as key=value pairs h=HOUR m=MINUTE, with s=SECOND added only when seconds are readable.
h=6 m=58
